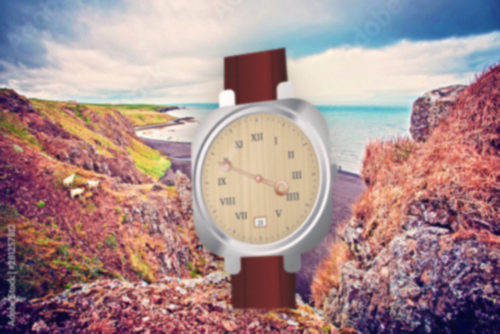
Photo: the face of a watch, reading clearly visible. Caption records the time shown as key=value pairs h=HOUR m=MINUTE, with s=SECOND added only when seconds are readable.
h=3 m=49
